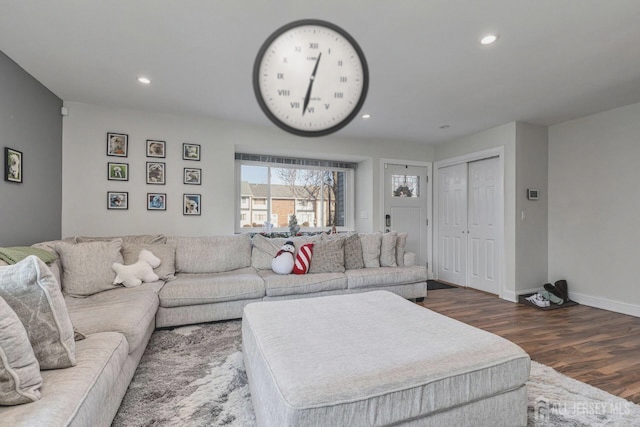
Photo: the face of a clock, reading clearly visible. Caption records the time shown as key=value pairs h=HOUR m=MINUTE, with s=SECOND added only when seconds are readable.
h=12 m=32
